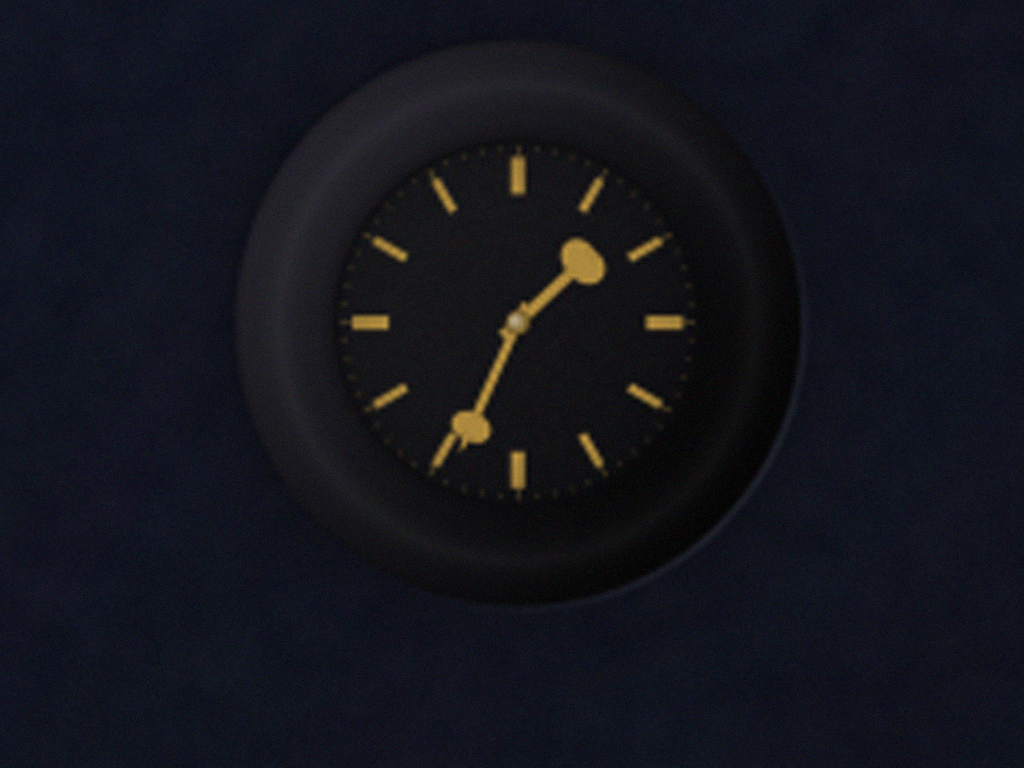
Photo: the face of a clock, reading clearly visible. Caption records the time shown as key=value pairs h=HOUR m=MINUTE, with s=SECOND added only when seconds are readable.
h=1 m=34
